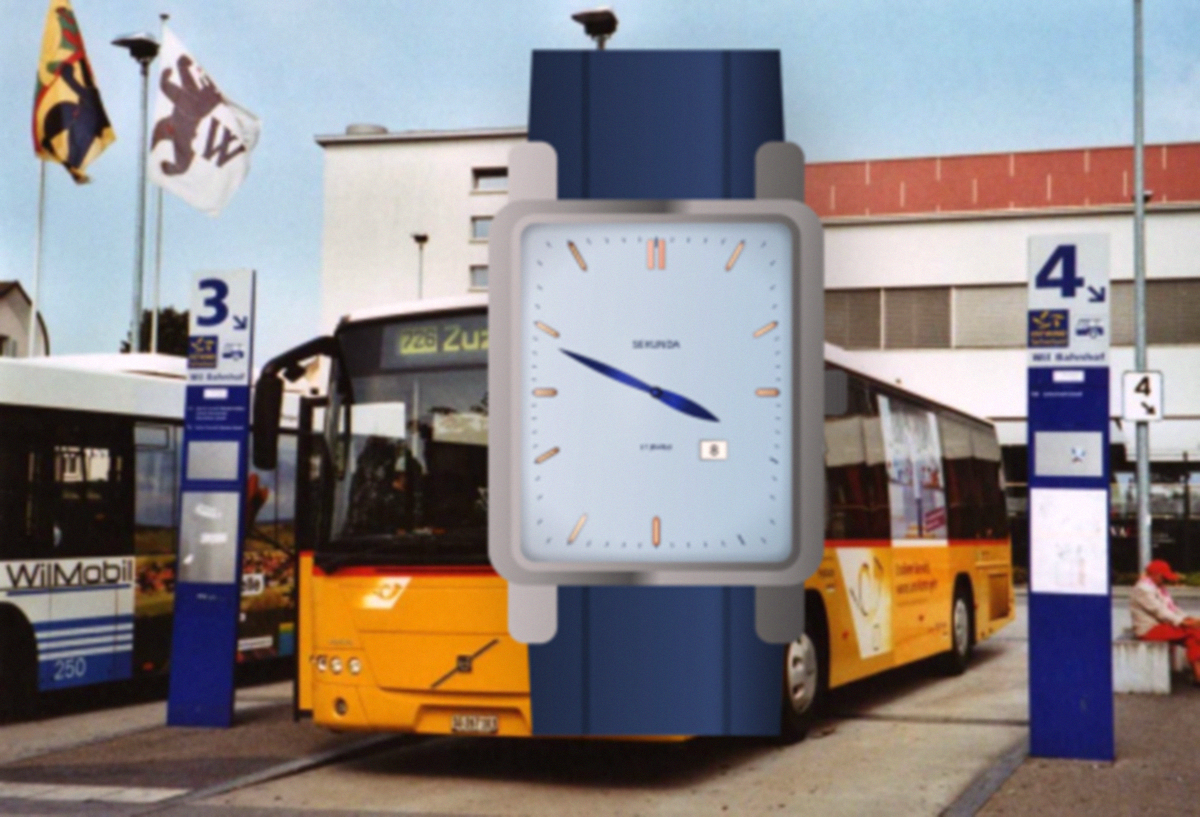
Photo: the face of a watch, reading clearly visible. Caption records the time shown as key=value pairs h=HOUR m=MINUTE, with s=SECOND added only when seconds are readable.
h=3 m=49
